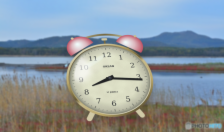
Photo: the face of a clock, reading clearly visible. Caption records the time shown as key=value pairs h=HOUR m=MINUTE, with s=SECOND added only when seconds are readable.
h=8 m=16
